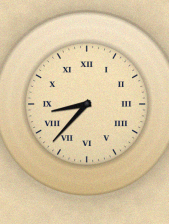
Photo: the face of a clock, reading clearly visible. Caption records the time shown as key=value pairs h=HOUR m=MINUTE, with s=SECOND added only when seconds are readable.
h=8 m=37
